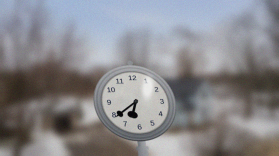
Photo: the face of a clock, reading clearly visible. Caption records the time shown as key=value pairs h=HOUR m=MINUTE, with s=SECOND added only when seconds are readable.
h=6 m=39
